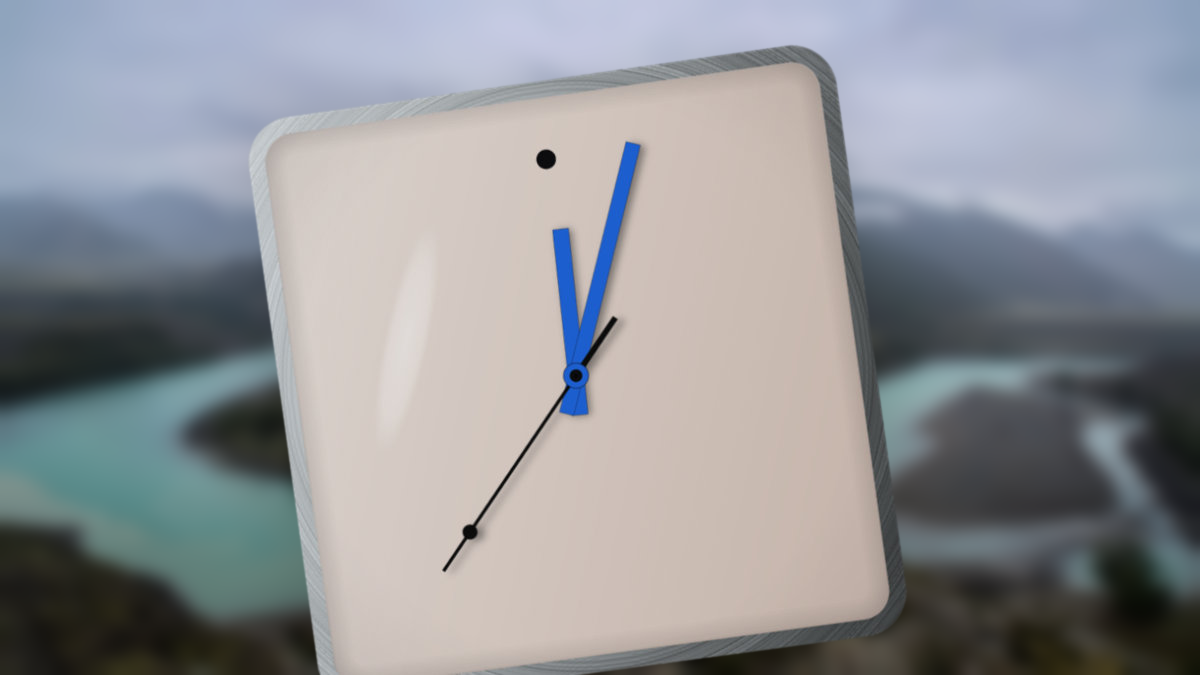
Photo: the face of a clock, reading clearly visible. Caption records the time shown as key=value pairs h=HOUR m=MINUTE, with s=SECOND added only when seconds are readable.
h=12 m=3 s=37
